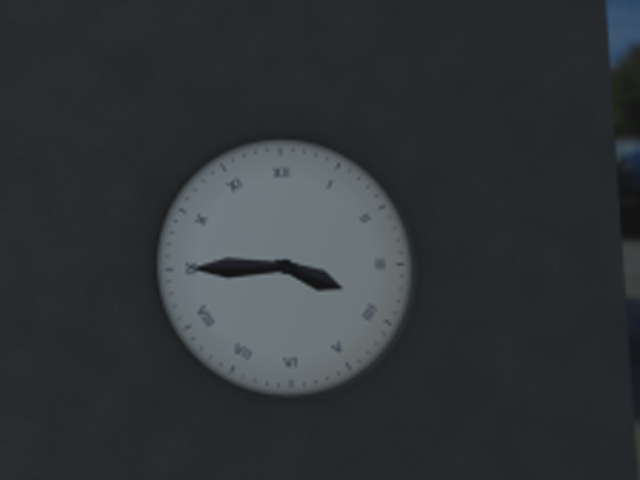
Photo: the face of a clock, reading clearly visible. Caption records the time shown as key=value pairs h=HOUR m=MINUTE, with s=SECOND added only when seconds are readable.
h=3 m=45
